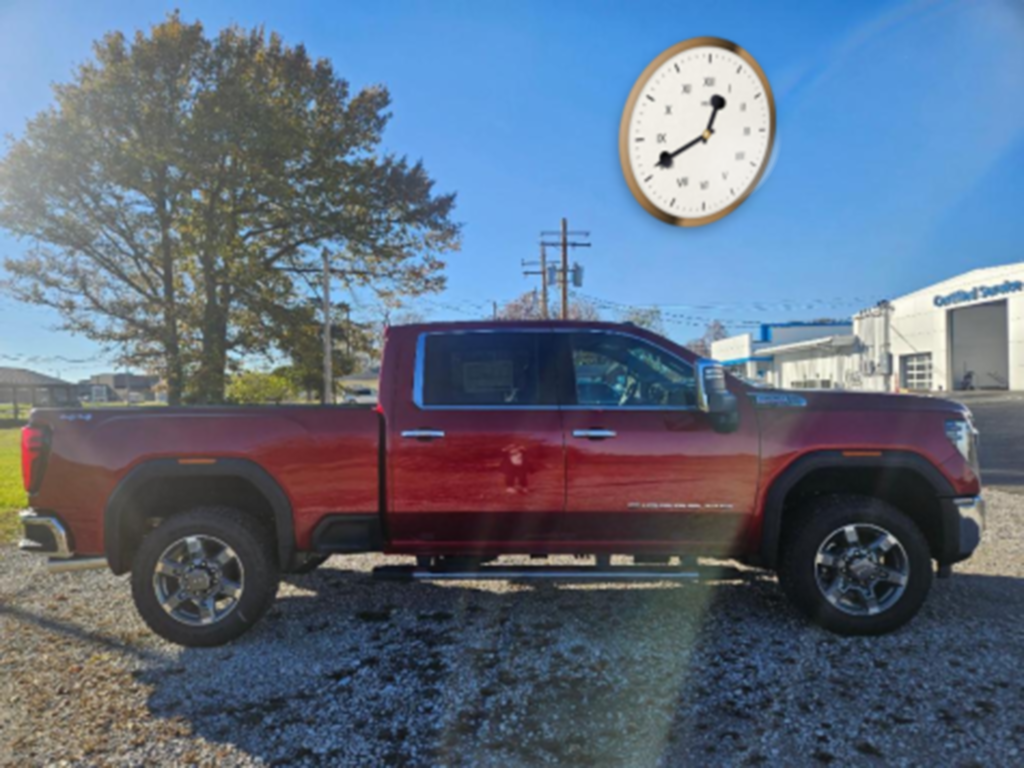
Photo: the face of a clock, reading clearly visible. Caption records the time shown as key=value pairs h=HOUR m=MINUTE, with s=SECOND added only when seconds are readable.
h=12 m=41
